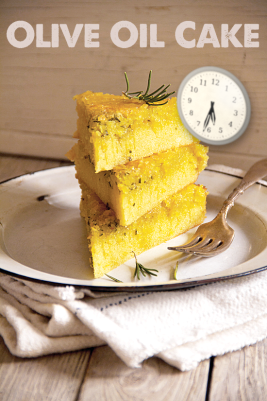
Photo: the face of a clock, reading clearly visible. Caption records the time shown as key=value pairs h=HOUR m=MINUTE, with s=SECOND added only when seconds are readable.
h=5 m=32
